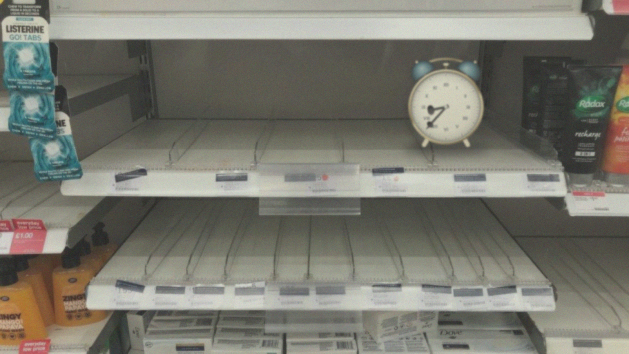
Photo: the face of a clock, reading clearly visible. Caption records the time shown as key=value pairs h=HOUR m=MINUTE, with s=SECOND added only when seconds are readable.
h=8 m=37
